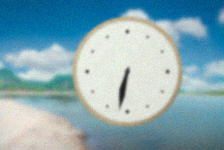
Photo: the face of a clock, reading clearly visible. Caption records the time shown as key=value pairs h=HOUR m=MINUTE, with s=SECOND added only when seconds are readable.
h=6 m=32
